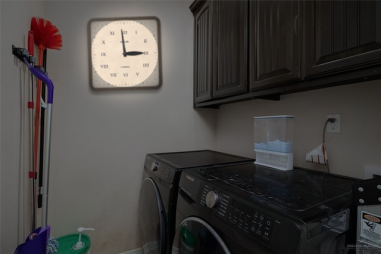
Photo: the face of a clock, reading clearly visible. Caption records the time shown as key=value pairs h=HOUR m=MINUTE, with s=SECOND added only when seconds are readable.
h=2 m=59
